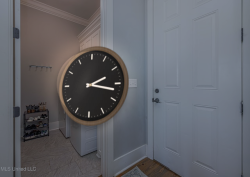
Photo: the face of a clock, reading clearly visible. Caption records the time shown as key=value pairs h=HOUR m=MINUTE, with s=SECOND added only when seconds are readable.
h=2 m=17
